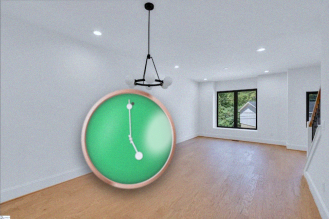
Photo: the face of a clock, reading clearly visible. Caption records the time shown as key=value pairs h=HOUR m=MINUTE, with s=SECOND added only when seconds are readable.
h=4 m=59
